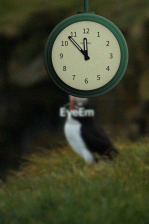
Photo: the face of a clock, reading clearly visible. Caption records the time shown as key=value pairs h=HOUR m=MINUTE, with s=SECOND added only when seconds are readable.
h=11 m=53
